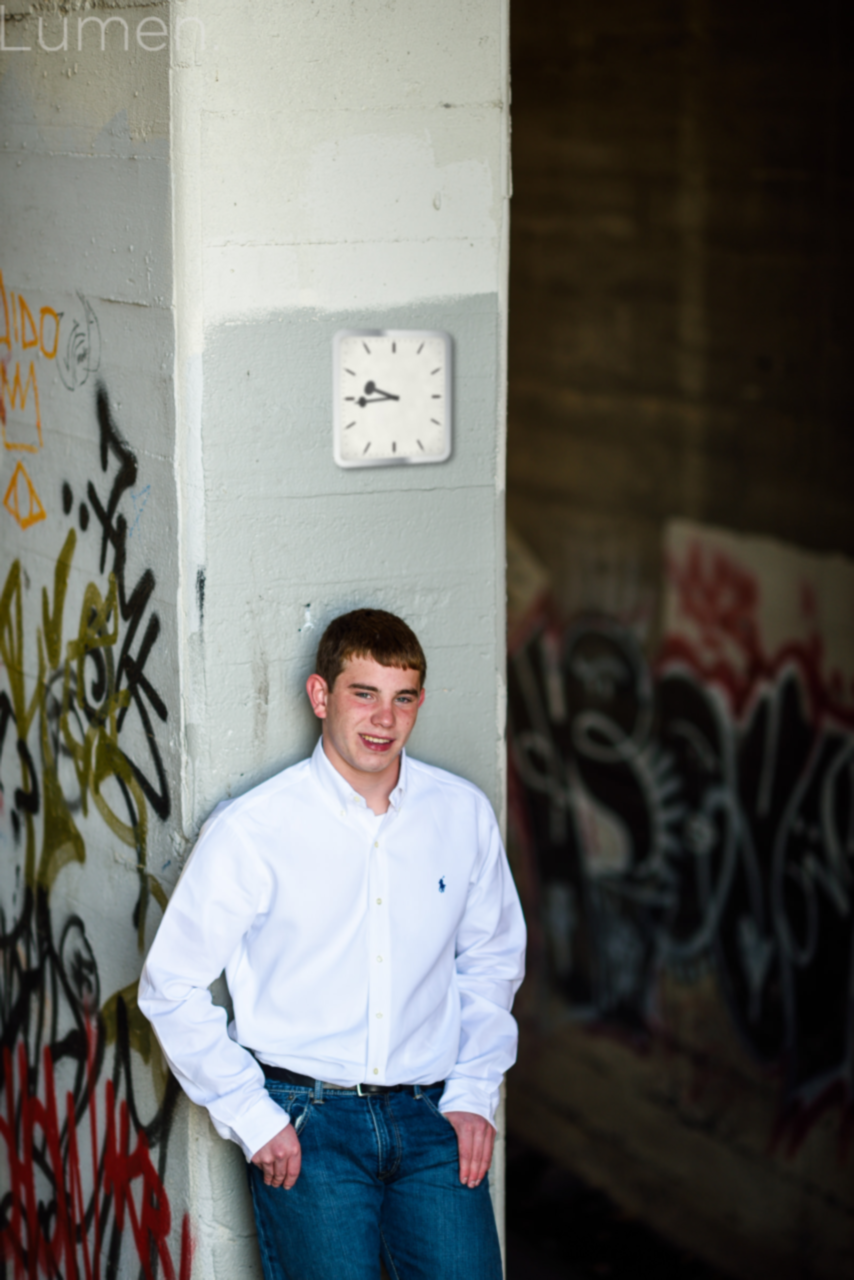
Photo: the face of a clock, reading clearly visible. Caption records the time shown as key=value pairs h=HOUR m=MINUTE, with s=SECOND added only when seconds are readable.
h=9 m=44
